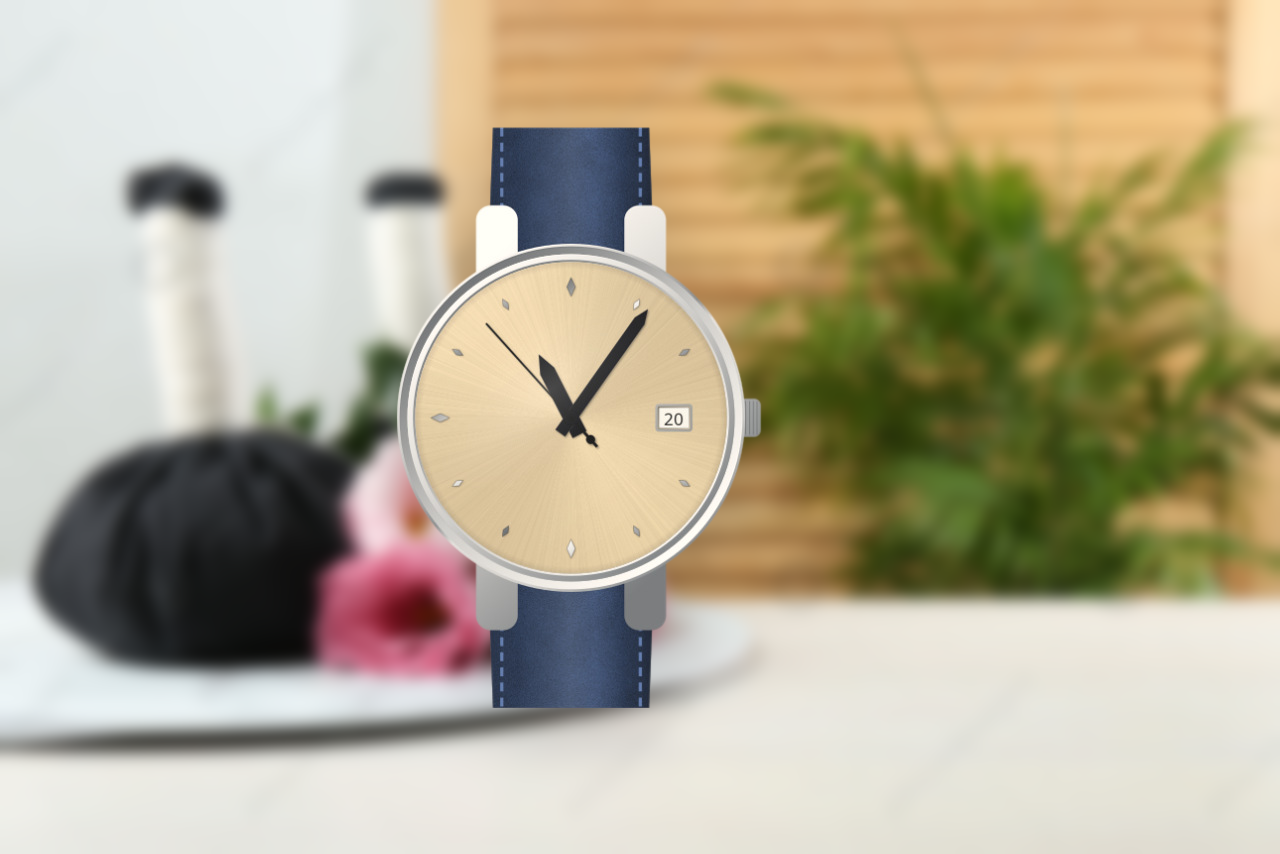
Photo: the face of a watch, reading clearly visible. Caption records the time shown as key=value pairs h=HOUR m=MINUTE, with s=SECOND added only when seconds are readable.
h=11 m=5 s=53
